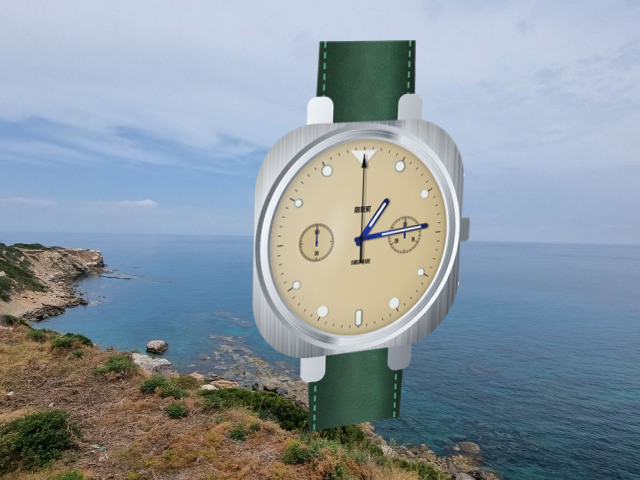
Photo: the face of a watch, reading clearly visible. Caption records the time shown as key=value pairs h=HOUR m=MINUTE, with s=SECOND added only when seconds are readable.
h=1 m=14
